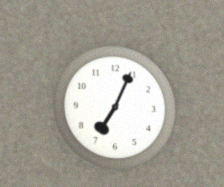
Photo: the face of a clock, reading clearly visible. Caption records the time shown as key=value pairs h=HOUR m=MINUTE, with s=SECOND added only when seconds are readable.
h=7 m=4
